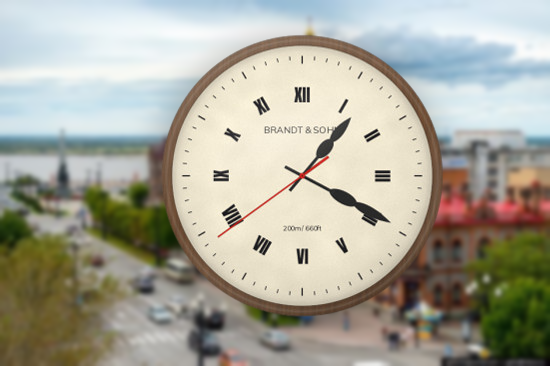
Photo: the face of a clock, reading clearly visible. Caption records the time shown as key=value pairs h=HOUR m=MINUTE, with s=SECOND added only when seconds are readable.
h=1 m=19 s=39
